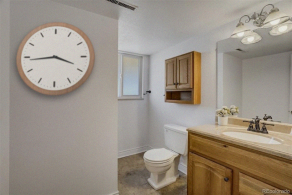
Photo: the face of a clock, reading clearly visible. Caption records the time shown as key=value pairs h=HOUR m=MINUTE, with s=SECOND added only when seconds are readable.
h=3 m=44
